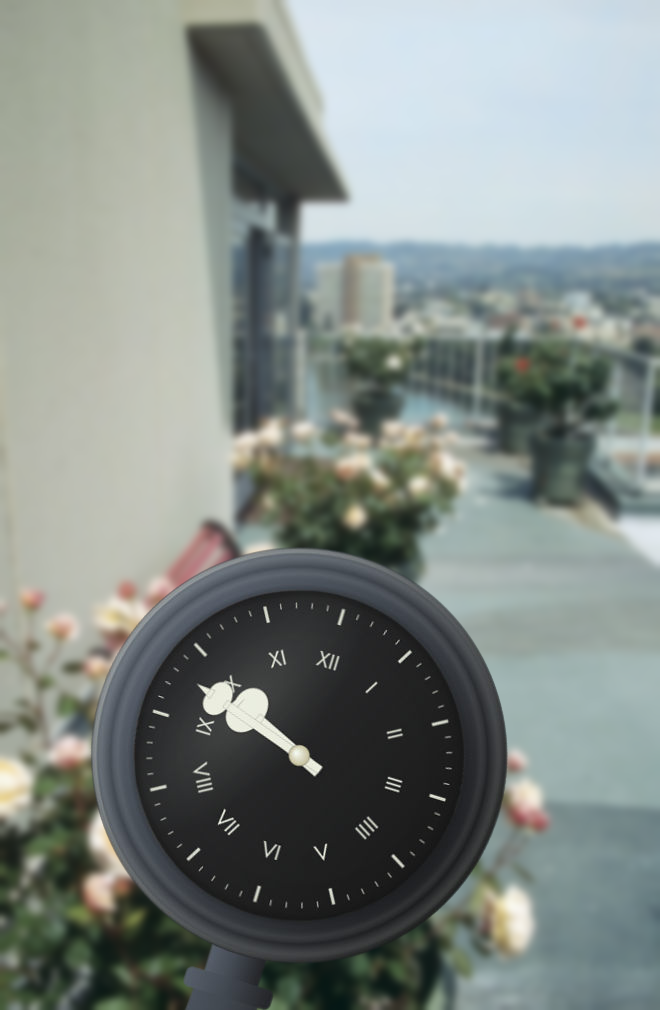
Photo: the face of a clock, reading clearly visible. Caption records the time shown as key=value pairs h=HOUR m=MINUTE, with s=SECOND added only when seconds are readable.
h=9 m=48
